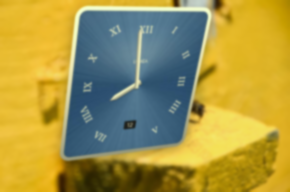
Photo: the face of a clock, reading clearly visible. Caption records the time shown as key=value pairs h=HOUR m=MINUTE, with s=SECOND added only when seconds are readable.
h=7 m=59
